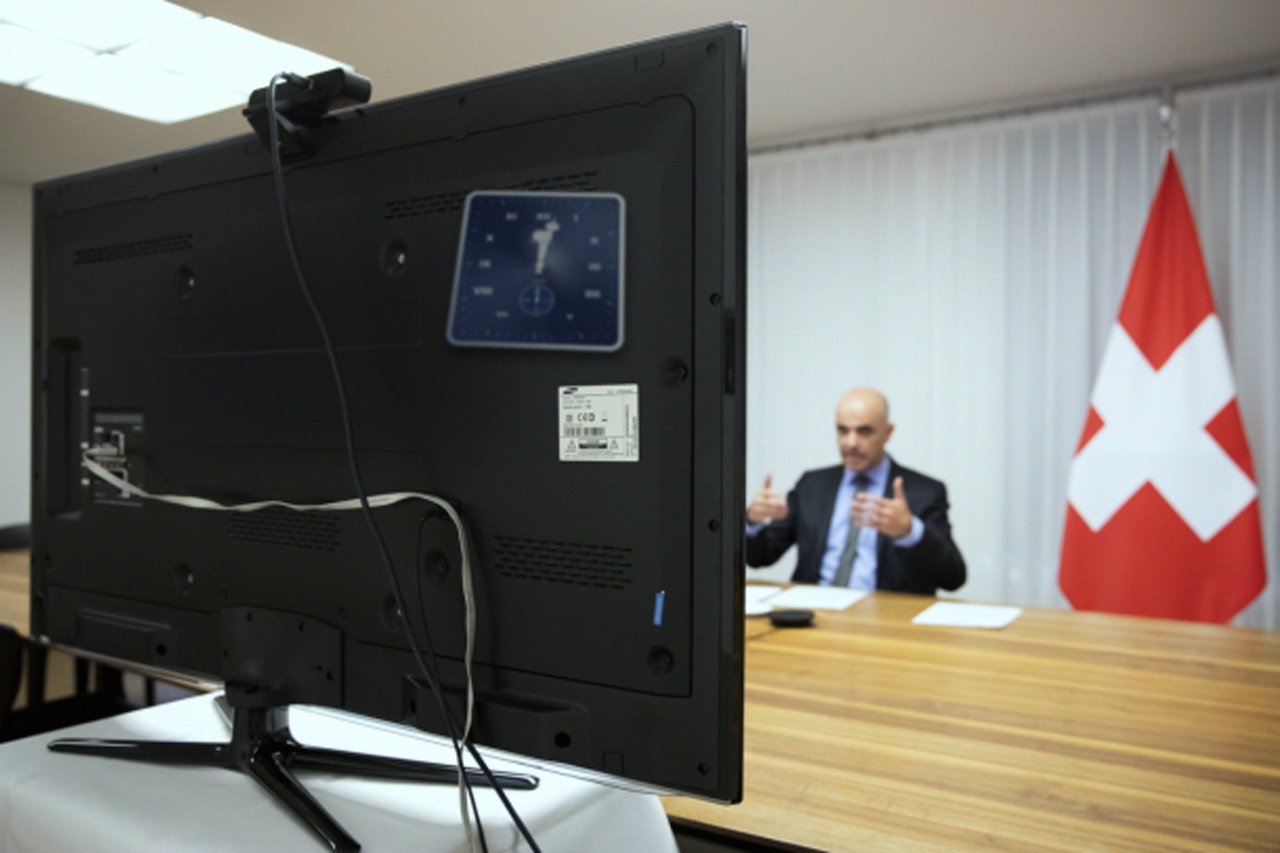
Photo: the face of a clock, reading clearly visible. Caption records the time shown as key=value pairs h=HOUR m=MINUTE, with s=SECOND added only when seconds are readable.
h=12 m=2
